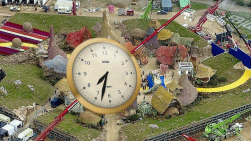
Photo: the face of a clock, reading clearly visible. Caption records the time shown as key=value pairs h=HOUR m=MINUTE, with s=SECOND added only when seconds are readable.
h=7 m=33
